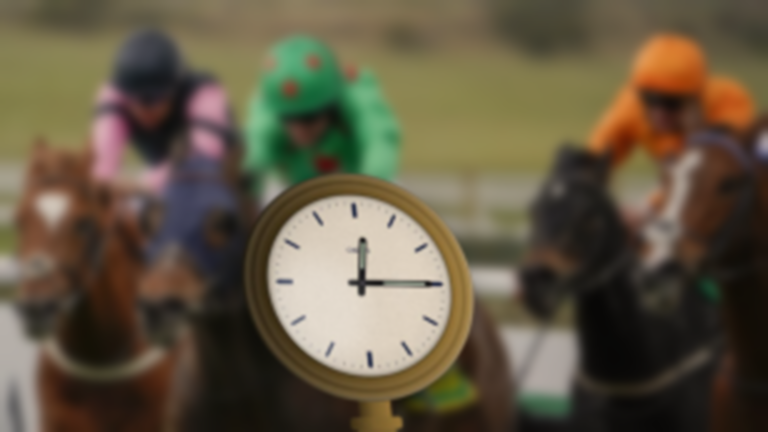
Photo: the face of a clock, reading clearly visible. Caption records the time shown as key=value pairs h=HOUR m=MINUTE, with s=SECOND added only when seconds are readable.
h=12 m=15
